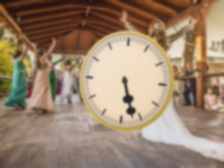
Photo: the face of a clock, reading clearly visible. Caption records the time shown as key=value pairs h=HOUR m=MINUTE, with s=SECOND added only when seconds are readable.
h=5 m=27
